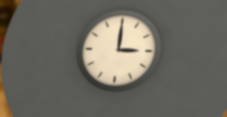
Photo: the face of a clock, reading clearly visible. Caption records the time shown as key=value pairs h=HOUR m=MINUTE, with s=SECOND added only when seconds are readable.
h=3 m=0
